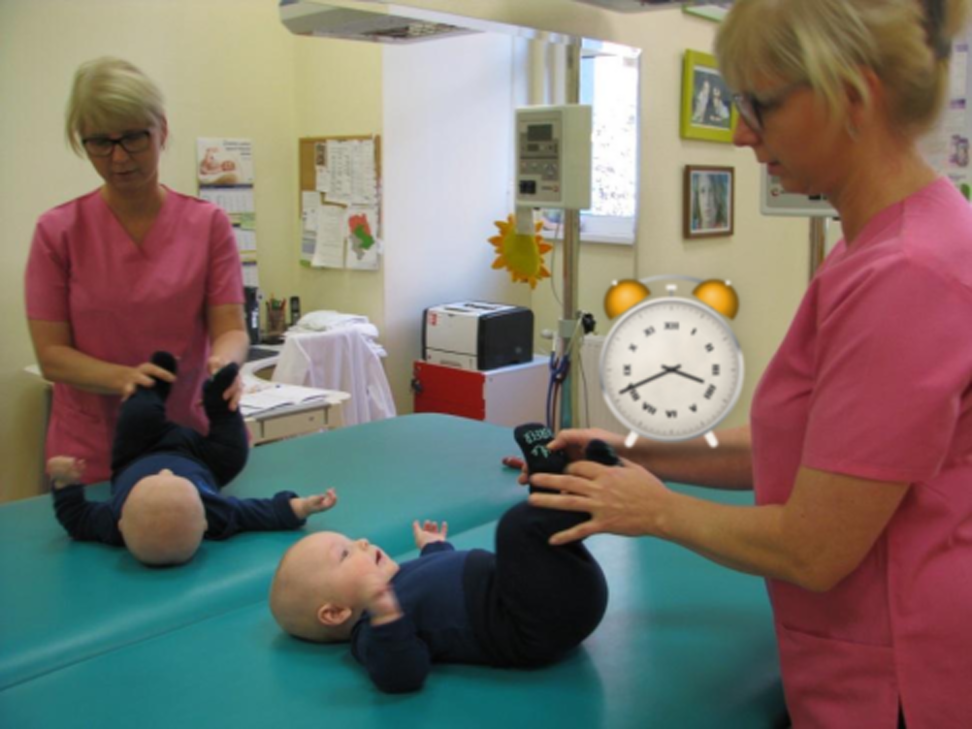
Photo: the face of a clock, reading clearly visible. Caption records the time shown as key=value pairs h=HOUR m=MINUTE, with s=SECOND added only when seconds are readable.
h=3 m=41
